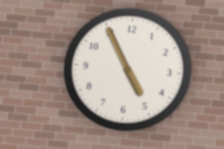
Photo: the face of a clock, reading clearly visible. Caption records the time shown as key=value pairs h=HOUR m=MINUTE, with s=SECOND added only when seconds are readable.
h=4 m=55
